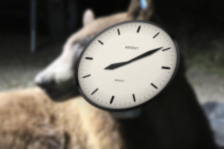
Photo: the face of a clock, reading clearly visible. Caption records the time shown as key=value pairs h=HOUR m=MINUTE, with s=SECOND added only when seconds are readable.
h=8 m=9
